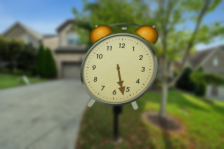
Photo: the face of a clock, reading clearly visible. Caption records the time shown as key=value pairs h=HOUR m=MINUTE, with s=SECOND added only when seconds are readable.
h=5 m=27
